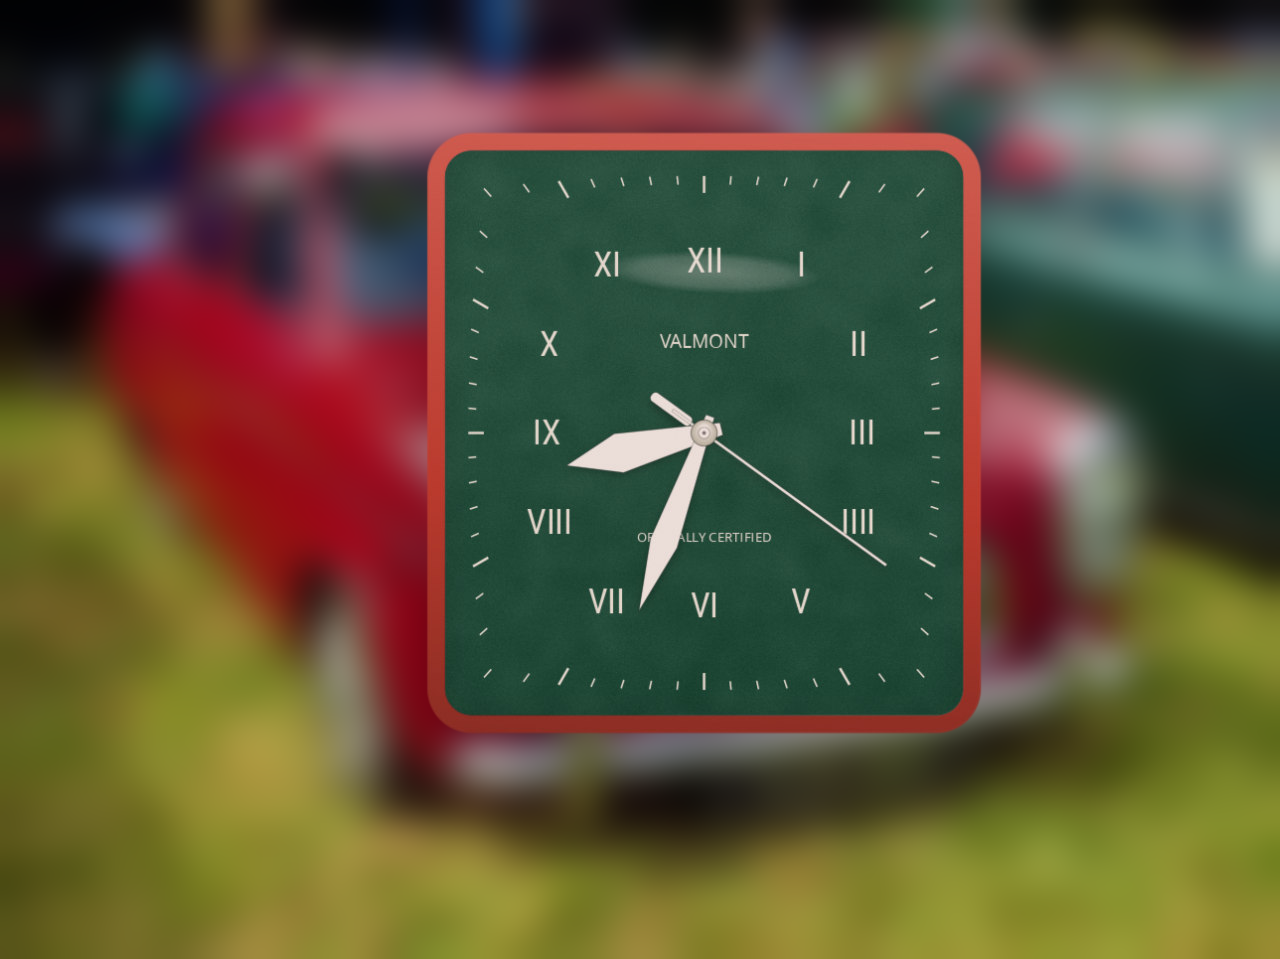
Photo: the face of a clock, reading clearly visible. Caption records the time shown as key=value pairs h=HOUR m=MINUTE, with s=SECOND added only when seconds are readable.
h=8 m=33 s=21
